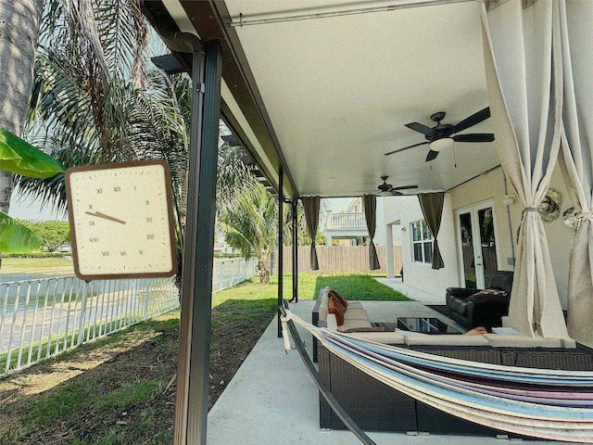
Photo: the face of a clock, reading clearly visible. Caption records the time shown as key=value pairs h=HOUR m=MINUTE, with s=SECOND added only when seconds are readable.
h=9 m=48
